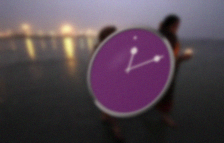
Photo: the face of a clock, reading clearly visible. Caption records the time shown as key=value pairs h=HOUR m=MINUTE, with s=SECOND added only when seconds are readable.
h=12 m=11
